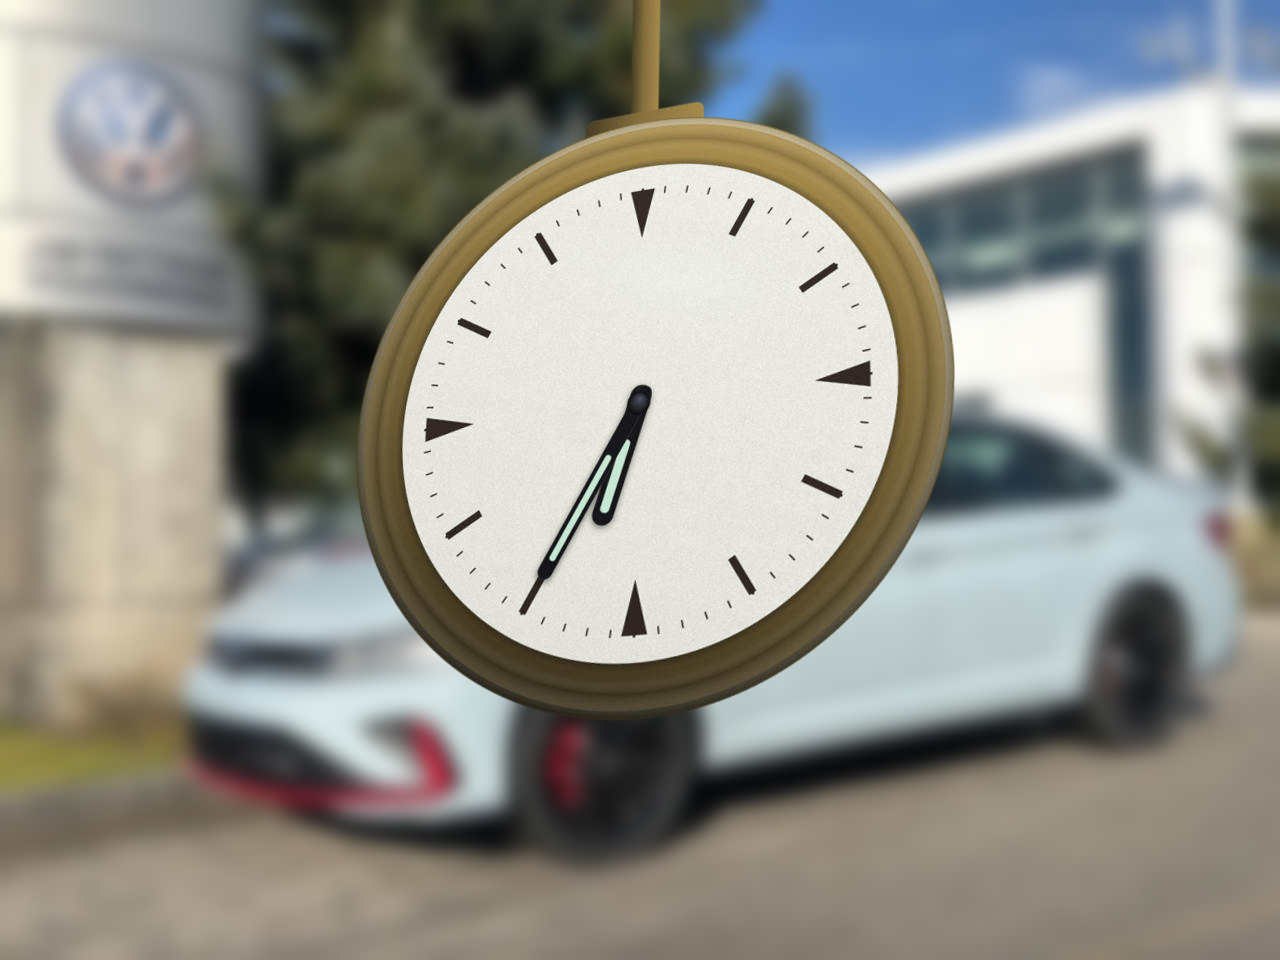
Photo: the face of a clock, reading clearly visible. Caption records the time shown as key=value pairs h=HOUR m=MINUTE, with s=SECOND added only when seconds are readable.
h=6 m=35
